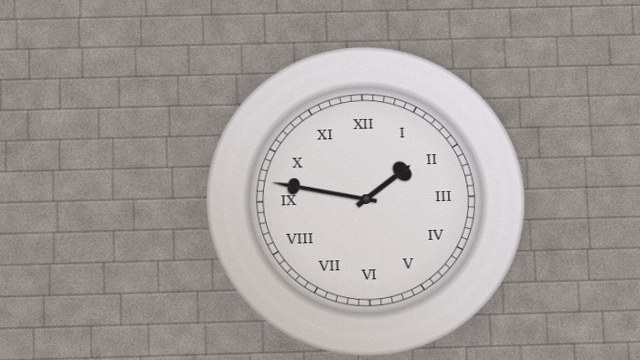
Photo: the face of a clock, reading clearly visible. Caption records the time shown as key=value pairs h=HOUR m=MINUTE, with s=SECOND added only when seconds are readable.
h=1 m=47
